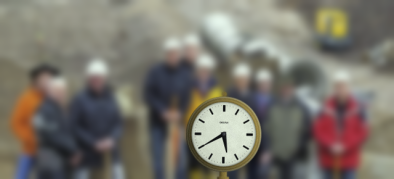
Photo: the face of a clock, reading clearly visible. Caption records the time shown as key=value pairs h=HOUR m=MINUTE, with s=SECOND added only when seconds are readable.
h=5 m=40
